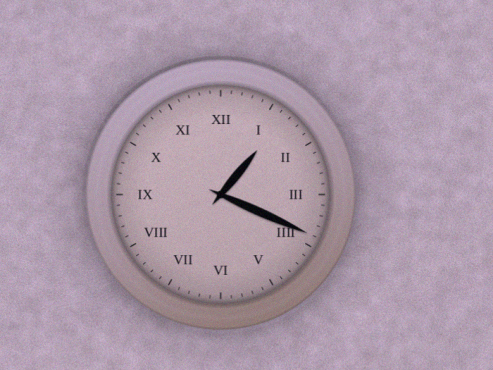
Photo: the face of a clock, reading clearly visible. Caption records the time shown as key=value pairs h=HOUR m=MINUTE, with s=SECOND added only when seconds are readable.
h=1 m=19
